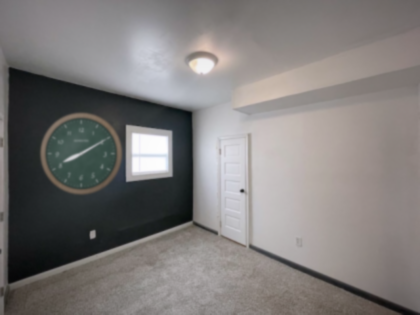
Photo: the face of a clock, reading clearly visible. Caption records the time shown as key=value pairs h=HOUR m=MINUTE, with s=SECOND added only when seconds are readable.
h=8 m=10
